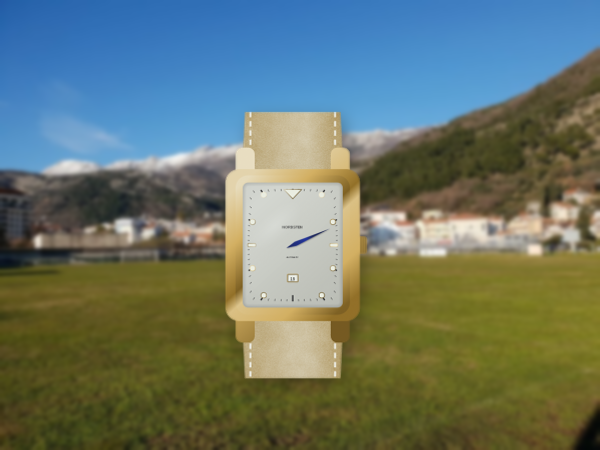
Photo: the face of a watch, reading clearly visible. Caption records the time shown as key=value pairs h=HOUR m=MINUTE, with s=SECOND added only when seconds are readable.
h=2 m=11
